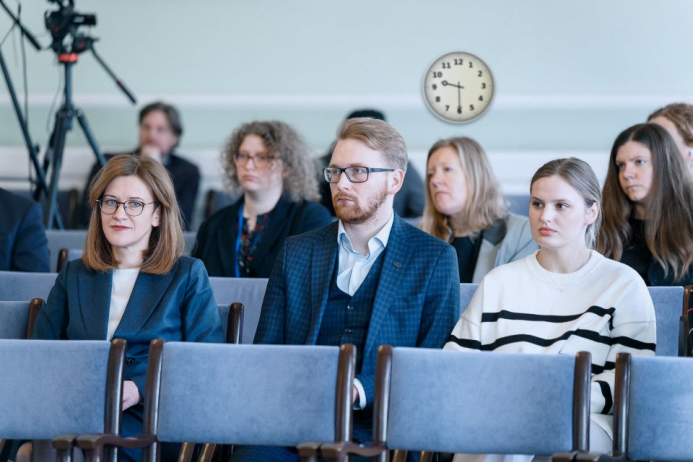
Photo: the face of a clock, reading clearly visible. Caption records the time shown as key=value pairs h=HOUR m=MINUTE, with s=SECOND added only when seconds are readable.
h=9 m=30
